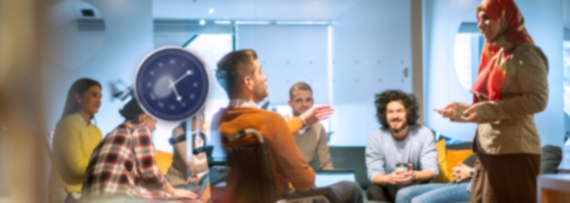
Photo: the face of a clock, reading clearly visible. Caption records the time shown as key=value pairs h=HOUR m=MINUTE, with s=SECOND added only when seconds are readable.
h=5 m=9
